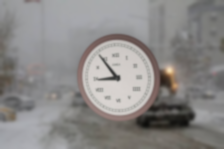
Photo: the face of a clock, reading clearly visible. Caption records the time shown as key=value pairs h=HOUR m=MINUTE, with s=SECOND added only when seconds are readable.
h=8 m=54
